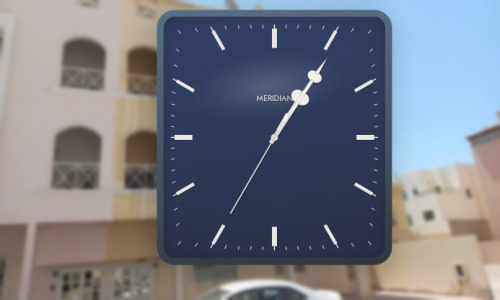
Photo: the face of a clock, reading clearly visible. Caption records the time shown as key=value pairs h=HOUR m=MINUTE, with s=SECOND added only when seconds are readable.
h=1 m=5 s=35
